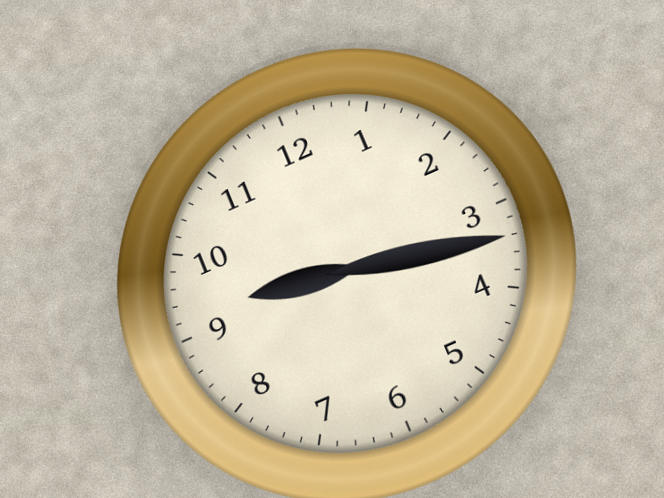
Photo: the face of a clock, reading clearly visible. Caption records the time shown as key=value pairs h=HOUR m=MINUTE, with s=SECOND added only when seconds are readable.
h=9 m=17
